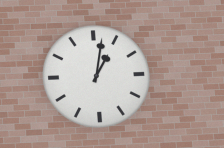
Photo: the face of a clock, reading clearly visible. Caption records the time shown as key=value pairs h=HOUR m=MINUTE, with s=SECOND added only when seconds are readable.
h=1 m=2
